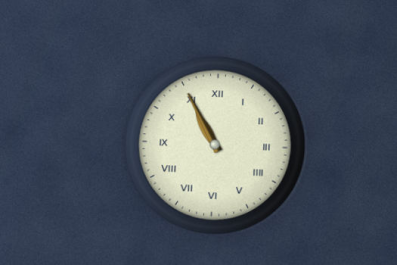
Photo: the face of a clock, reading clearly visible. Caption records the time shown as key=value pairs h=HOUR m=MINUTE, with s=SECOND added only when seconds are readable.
h=10 m=55
